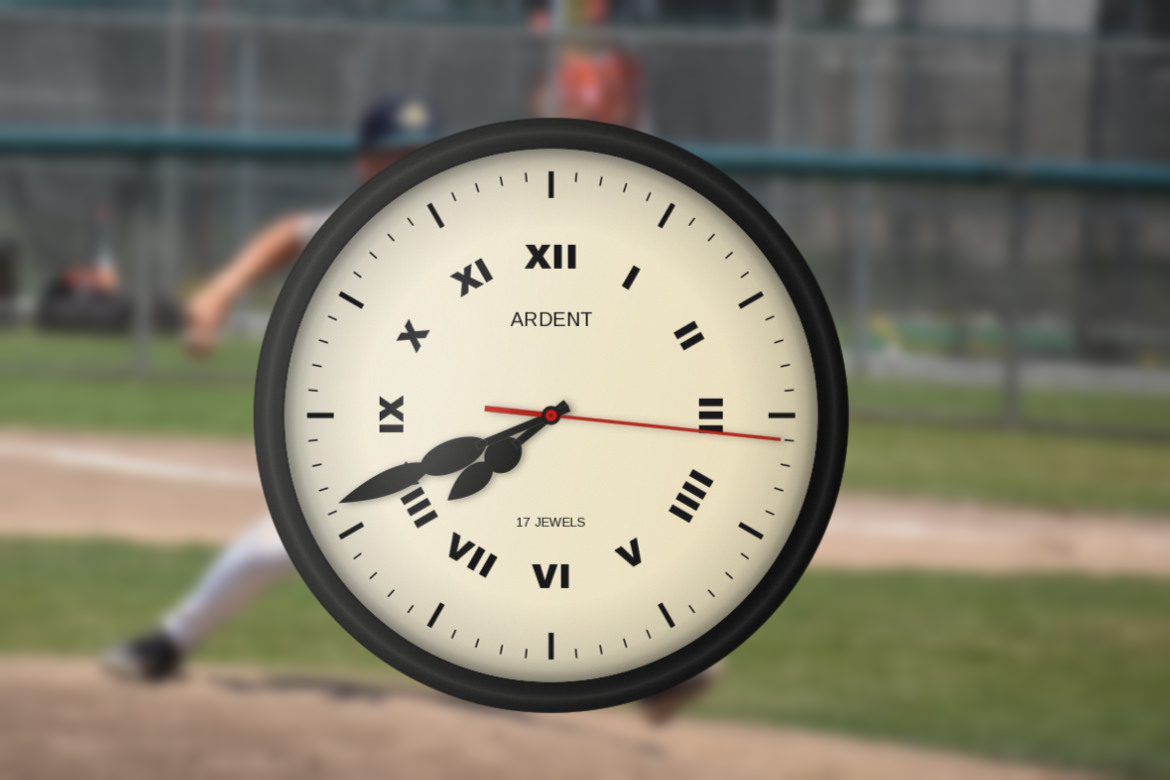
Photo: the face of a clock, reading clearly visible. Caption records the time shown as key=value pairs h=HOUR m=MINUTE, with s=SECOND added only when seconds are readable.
h=7 m=41 s=16
